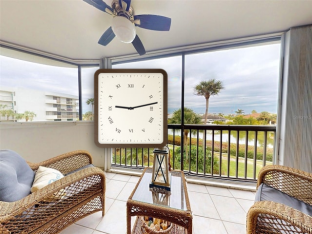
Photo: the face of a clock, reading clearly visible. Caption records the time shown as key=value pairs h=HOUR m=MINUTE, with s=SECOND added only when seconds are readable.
h=9 m=13
